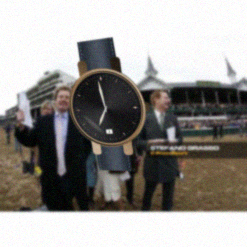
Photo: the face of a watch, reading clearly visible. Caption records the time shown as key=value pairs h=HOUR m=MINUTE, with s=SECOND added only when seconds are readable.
h=6 m=59
